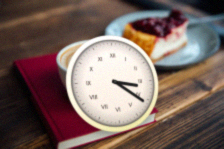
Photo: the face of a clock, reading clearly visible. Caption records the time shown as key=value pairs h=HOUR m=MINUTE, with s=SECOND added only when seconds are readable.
h=3 m=21
